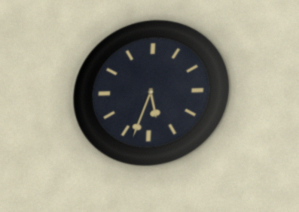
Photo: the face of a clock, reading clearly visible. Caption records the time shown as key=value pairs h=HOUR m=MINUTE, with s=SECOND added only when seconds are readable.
h=5 m=33
